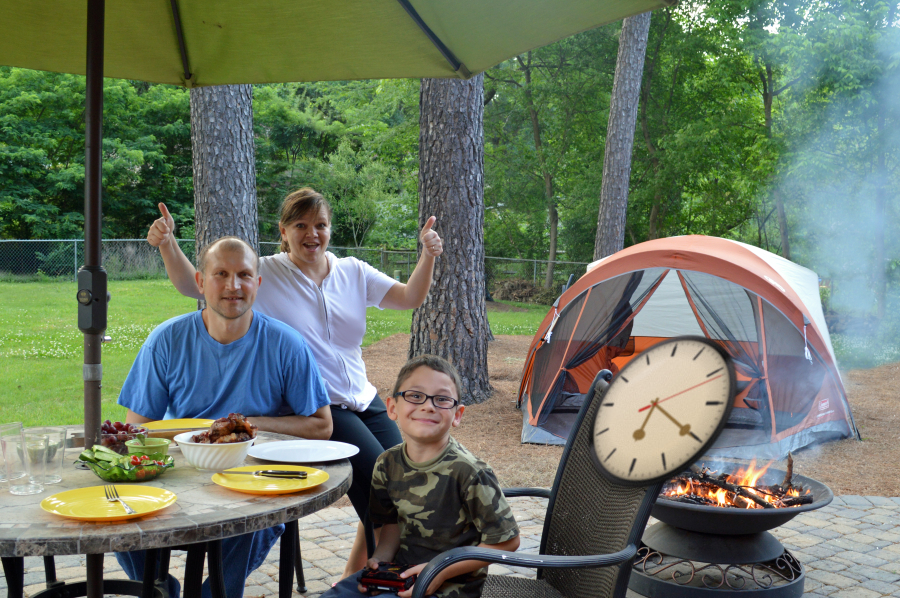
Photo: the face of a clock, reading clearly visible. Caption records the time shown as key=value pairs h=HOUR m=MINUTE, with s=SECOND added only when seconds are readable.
h=6 m=20 s=11
